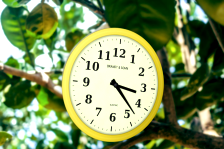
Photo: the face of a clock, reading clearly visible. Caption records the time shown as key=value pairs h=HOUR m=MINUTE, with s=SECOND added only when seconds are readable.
h=3 m=23
